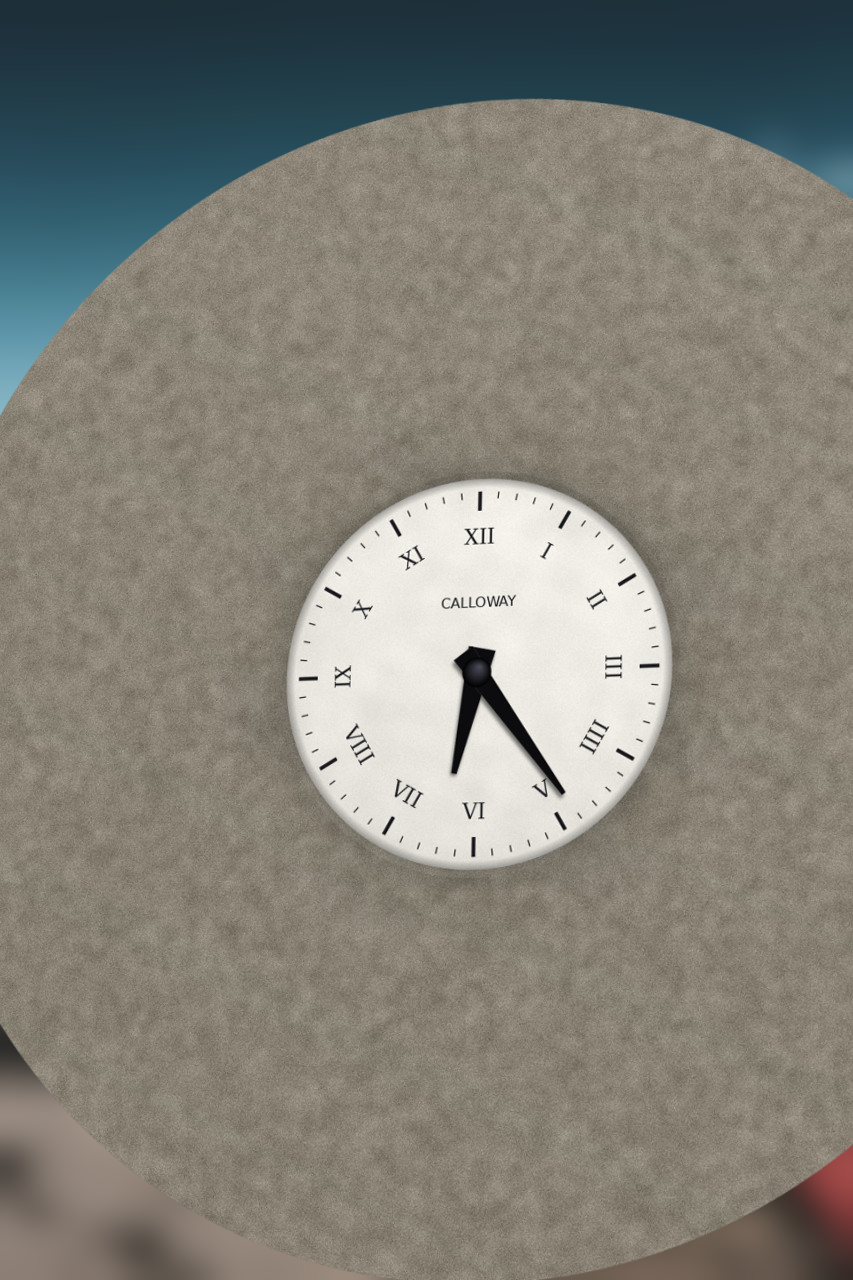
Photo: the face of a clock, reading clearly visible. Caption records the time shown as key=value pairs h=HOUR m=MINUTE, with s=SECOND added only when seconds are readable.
h=6 m=24
